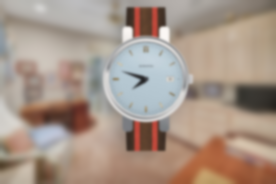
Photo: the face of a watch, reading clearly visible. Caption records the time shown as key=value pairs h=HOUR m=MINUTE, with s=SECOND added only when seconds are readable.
h=7 m=48
